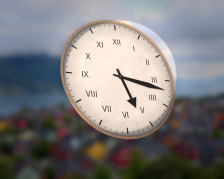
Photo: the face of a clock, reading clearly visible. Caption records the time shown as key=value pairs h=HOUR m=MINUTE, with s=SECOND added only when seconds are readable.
h=5 m=17
